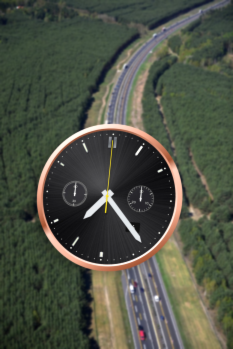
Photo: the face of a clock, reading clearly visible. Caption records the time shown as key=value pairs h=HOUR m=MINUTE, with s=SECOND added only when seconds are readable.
h=7 m=23
